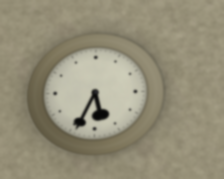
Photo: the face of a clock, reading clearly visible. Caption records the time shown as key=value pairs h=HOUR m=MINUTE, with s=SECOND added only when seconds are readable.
h=5 m=34
